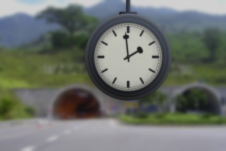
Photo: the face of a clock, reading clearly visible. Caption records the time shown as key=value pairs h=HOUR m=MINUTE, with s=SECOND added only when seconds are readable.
h=1 m=59
